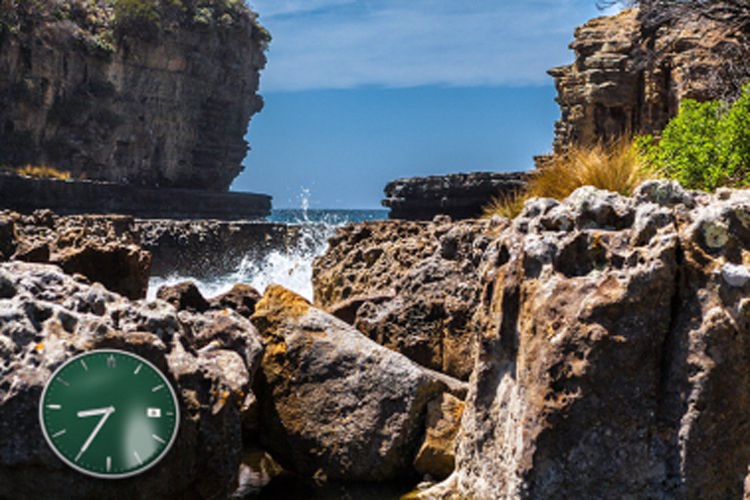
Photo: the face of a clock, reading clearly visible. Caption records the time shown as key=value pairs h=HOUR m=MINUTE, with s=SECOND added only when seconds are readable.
h=8 m=35
